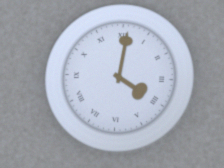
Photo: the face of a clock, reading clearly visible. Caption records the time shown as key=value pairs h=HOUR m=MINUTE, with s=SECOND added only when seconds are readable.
h=4 m=1
